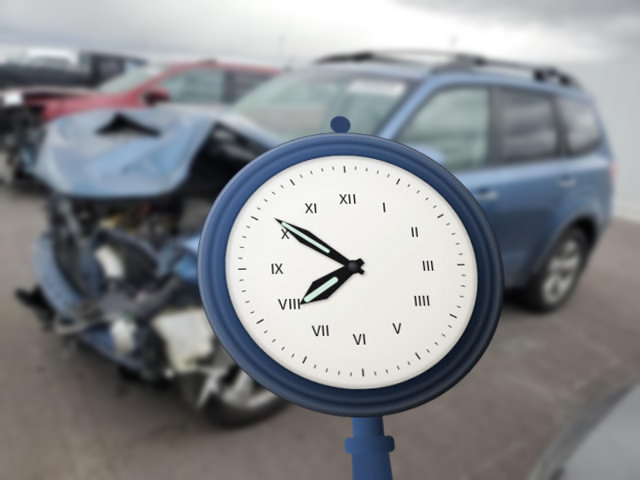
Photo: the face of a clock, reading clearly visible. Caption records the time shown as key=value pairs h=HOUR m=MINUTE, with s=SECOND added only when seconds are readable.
h=7 m=51
